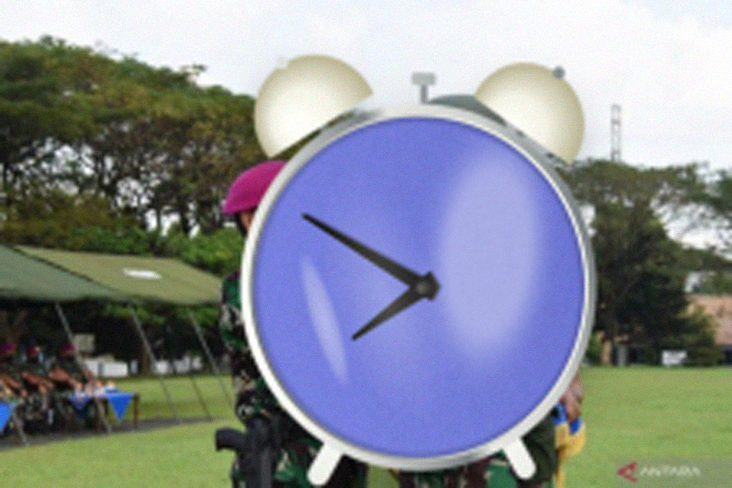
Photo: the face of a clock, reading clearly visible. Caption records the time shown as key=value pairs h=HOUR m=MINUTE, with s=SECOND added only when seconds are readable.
h=7 m=50
